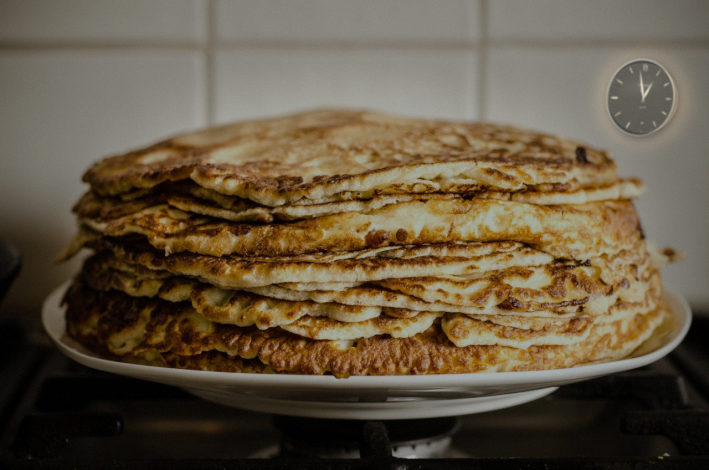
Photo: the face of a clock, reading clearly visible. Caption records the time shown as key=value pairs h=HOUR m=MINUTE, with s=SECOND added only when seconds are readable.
h=12 m=58
